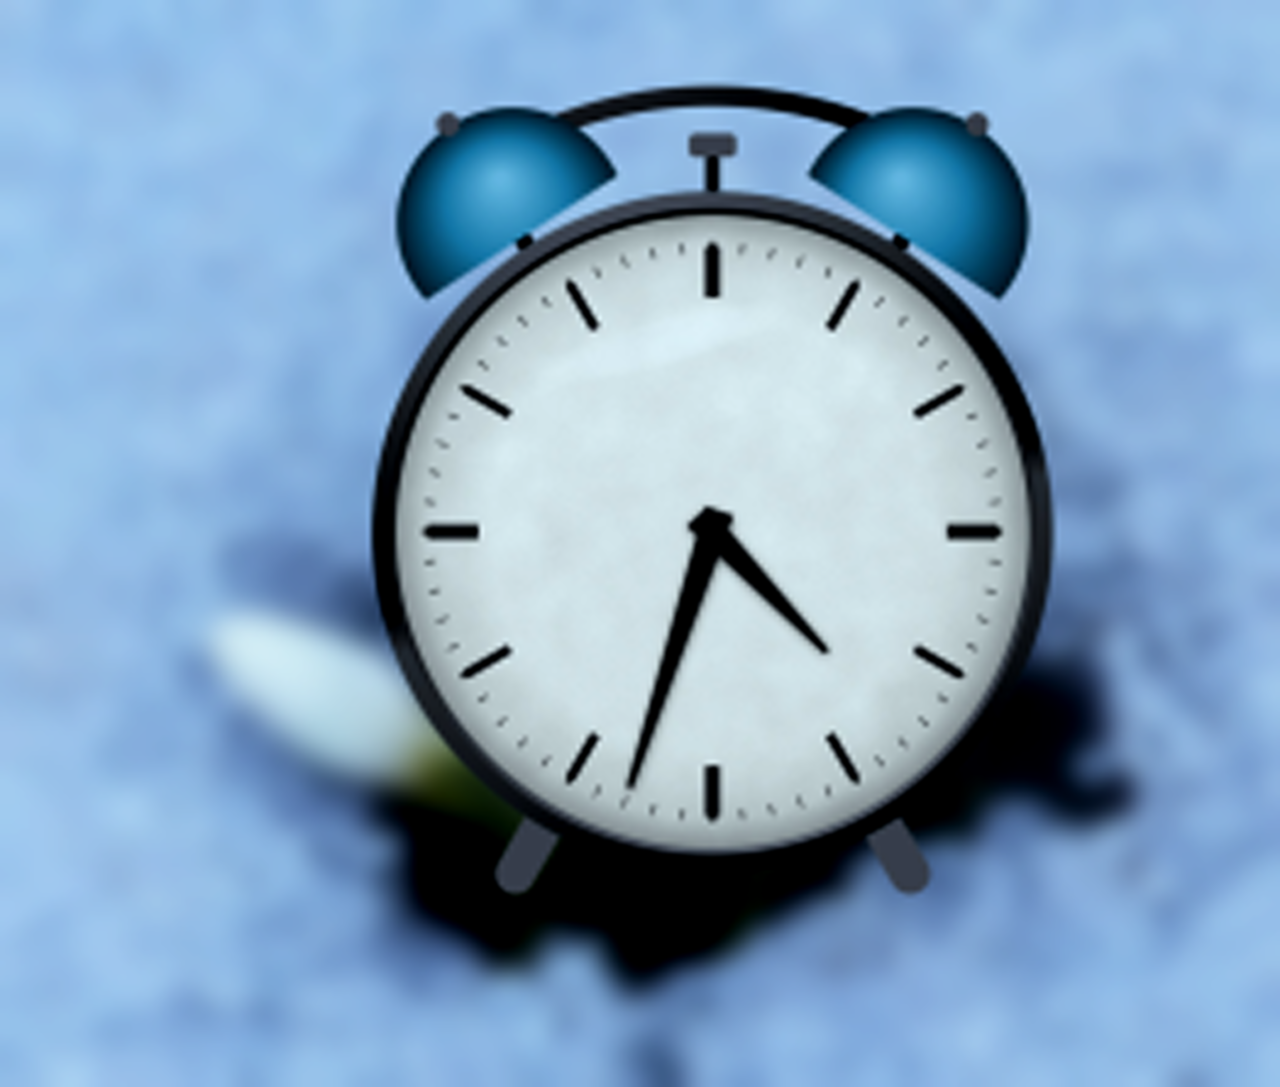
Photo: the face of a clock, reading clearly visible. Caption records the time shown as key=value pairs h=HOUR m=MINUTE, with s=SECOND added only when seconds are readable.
h=4 m=33
